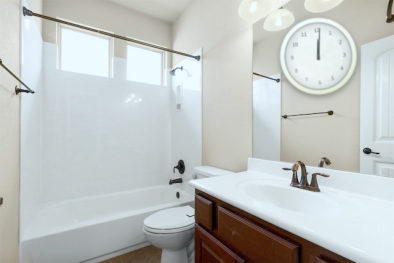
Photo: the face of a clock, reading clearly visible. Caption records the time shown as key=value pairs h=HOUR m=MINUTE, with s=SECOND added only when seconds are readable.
h=12 m=1
